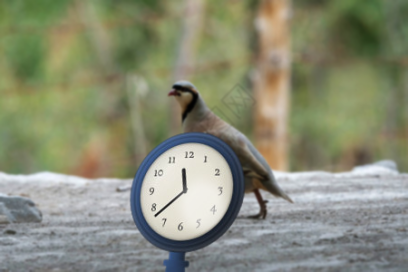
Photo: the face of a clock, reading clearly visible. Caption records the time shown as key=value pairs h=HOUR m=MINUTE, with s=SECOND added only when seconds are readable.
h=11 m=38
